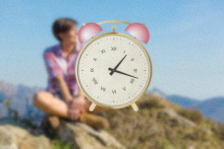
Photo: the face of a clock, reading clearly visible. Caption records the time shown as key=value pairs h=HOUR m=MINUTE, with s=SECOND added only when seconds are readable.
h=1 m=18
